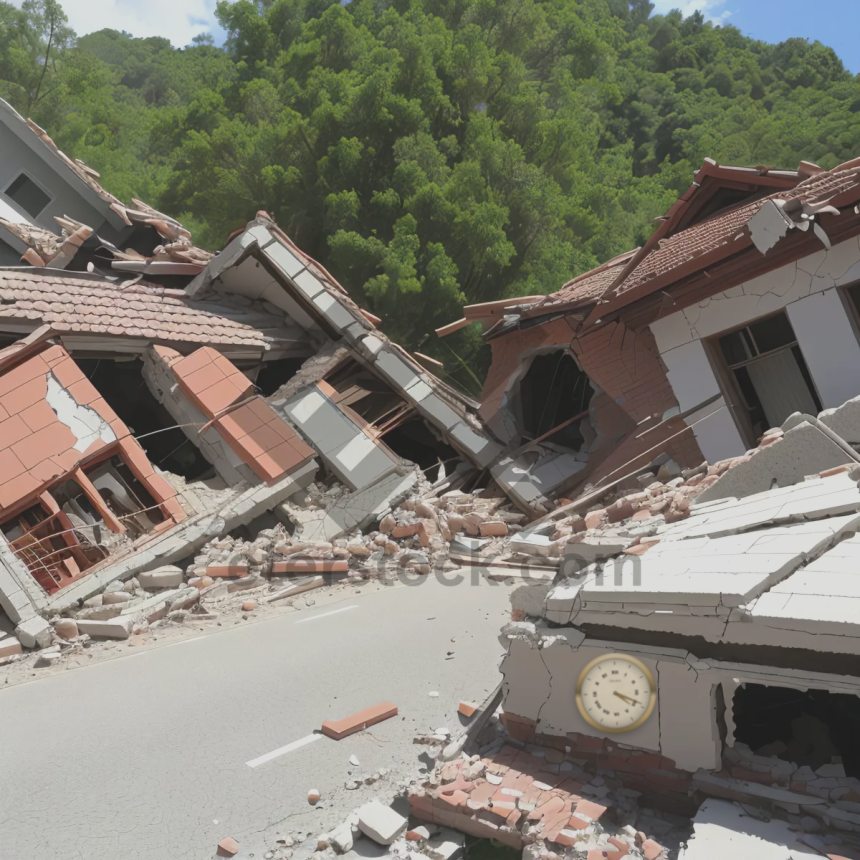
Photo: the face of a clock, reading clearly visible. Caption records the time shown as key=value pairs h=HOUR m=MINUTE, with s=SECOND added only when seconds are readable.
h=4 m=19
